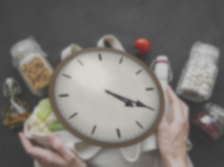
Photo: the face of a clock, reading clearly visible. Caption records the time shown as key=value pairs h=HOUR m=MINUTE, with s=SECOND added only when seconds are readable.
h=4 m=20
